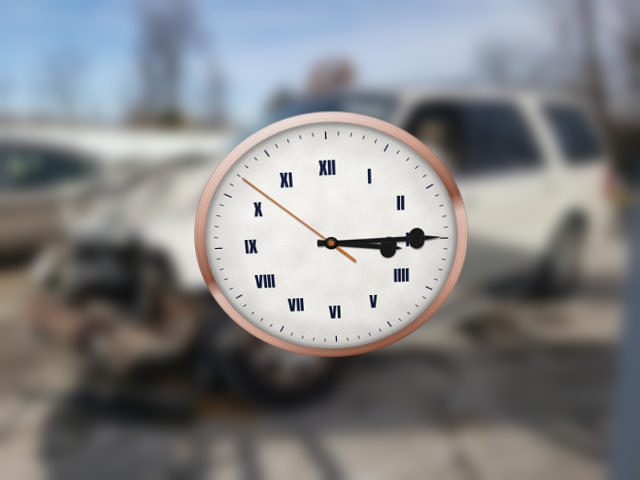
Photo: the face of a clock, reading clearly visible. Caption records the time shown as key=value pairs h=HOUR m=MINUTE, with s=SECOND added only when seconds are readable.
h=3 m=14 s=52
